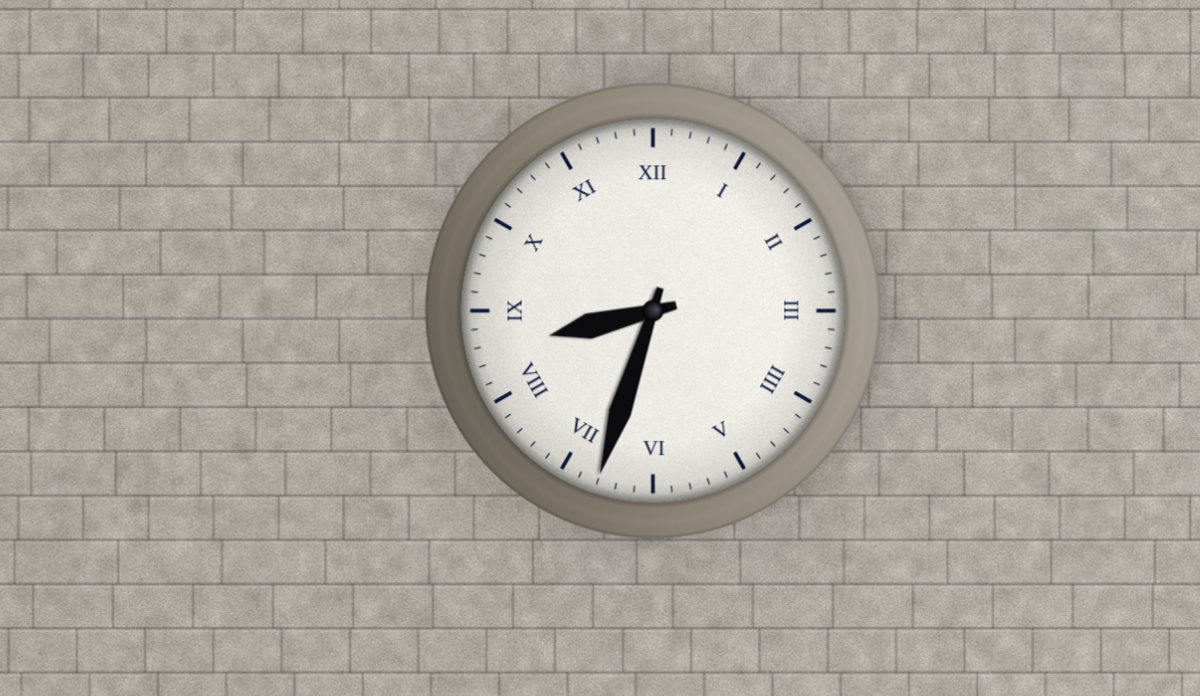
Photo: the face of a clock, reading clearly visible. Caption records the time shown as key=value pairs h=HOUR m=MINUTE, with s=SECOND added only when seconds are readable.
h=8 m=33
